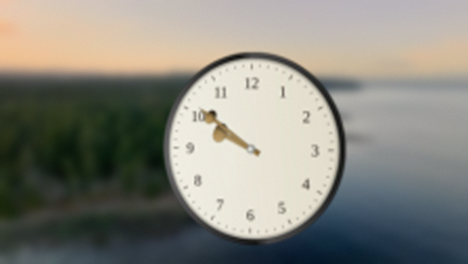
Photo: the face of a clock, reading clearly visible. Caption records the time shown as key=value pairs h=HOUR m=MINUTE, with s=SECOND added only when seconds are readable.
h=9 m=51
